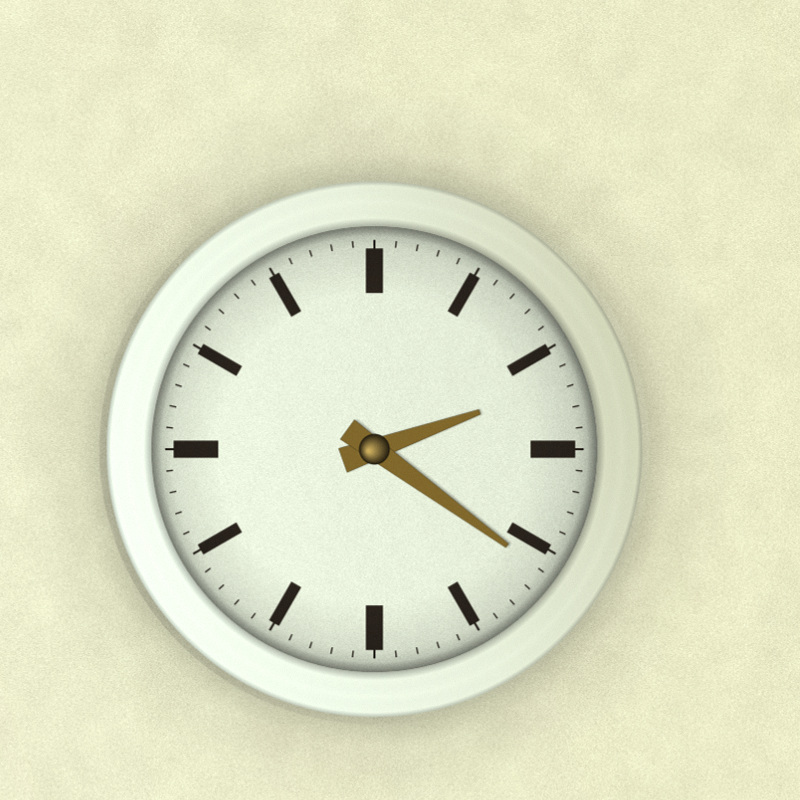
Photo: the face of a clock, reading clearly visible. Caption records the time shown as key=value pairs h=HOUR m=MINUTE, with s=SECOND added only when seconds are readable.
h=2 m=21
